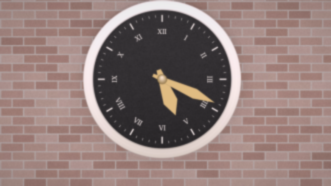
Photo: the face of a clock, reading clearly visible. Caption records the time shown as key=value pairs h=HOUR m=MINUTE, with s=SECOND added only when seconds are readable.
h=5 m=19
